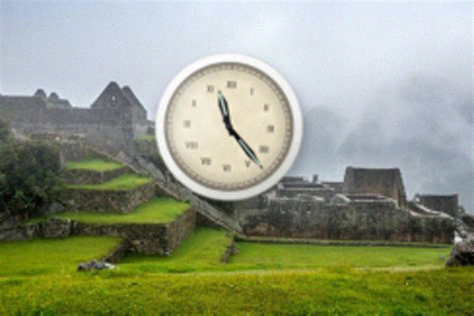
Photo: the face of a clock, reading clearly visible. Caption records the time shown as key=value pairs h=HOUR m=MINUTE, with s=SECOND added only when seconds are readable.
h=11 m=23
